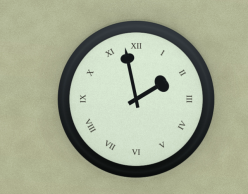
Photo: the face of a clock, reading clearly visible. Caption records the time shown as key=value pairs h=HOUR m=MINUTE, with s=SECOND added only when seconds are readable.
h=1 m=58
